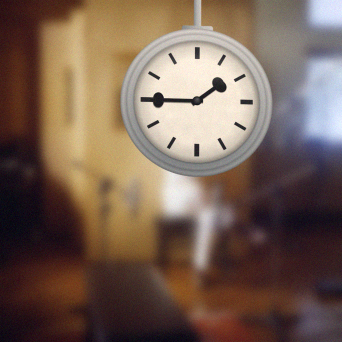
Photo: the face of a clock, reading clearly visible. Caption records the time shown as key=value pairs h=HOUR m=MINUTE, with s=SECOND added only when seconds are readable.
h=1 m=45
